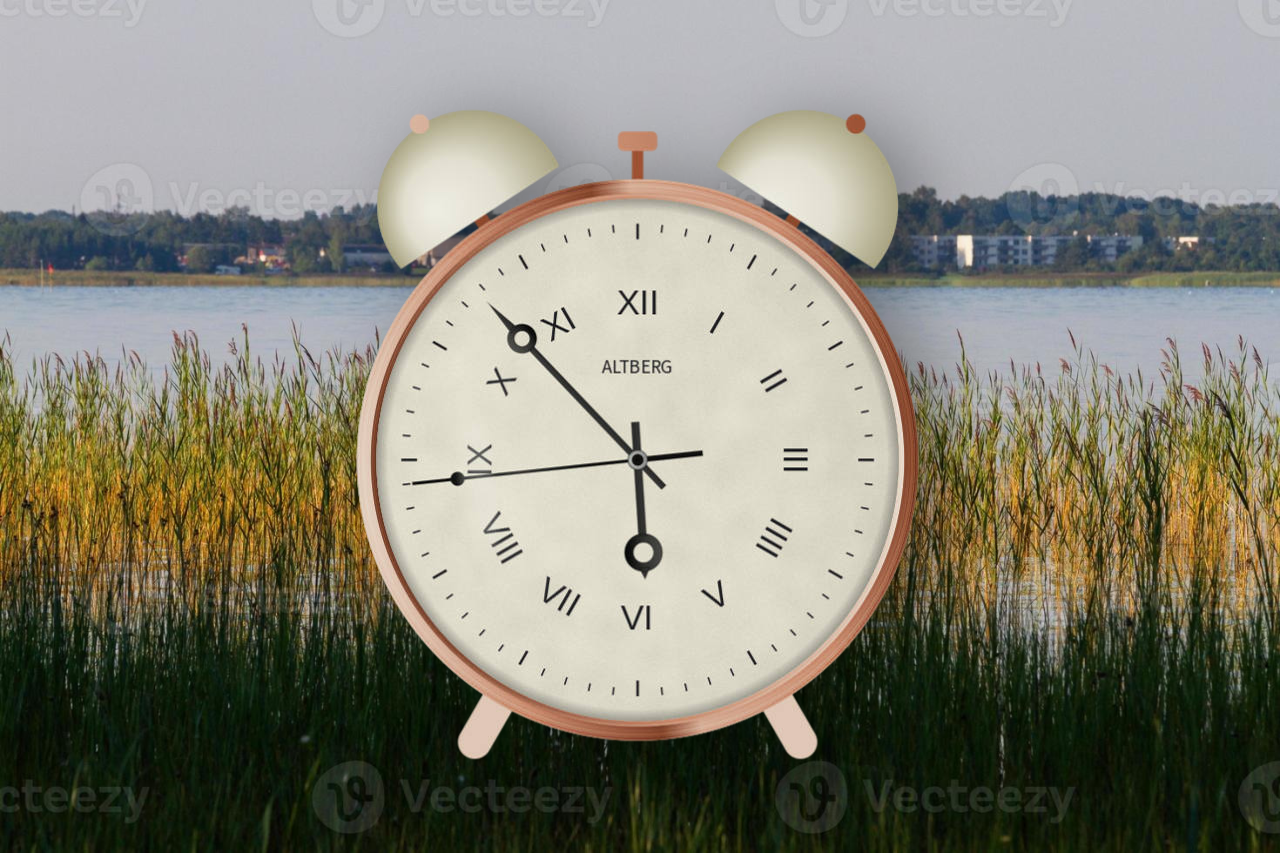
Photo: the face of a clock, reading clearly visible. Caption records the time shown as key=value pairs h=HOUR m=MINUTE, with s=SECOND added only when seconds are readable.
h=5 m=52 s=44
